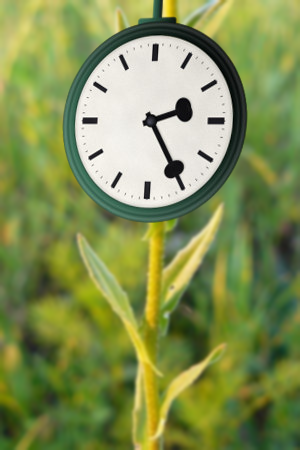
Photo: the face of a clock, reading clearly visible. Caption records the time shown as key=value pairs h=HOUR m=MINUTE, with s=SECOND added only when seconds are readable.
h=2 m=25
